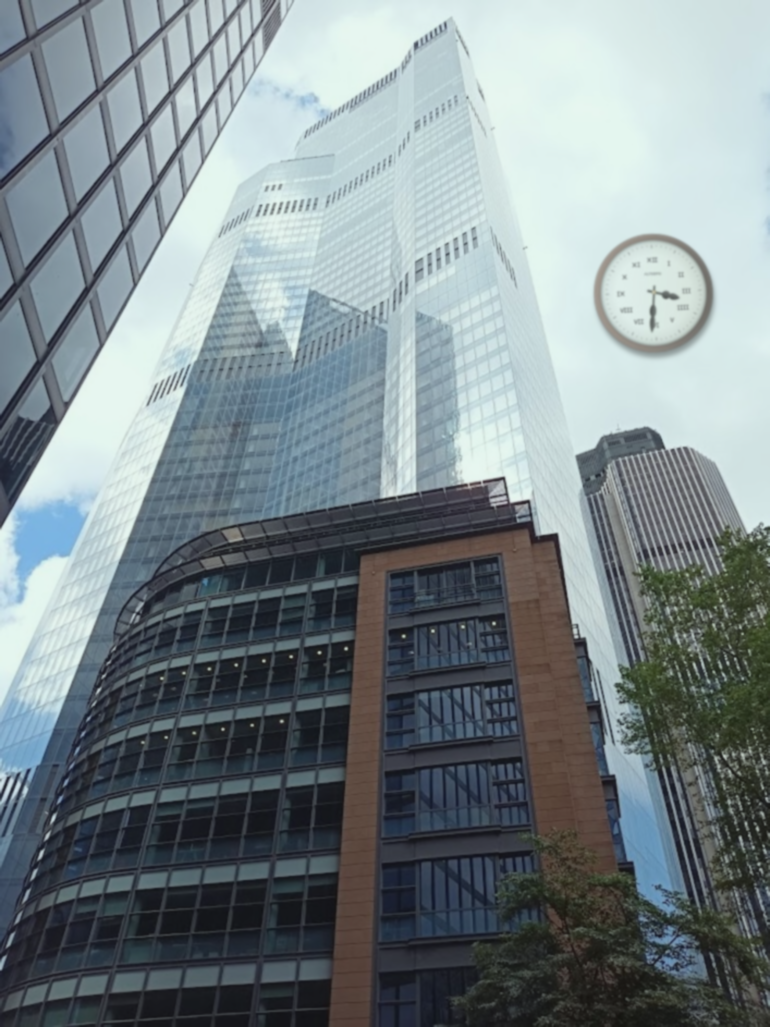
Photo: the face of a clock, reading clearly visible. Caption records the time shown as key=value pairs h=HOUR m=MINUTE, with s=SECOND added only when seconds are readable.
h=3 m=31
